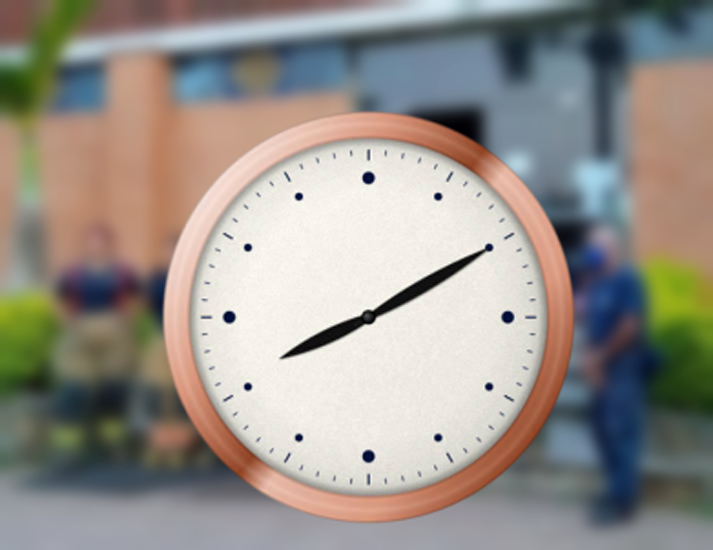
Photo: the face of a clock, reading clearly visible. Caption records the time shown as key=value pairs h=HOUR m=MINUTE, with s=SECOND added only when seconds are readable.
h=8 m=10
